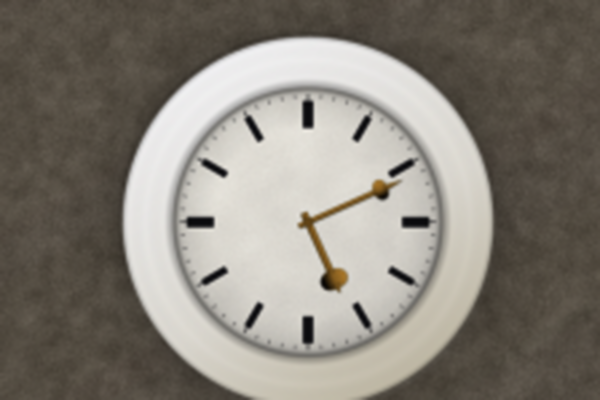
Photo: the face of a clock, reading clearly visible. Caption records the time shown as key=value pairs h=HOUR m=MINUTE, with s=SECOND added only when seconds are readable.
h=5 m=11
